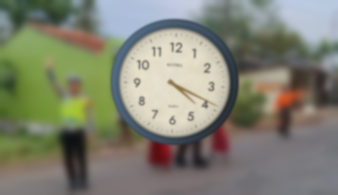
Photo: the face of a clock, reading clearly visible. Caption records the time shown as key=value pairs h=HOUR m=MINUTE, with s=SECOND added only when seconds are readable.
h=4 m=19
